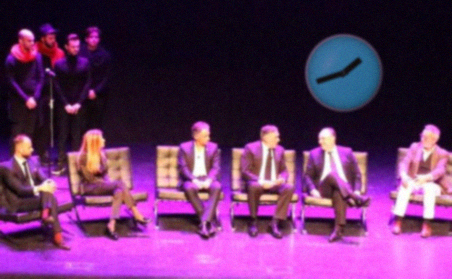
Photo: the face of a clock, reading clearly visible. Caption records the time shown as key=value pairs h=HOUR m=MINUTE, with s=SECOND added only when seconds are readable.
h=1 m=42
